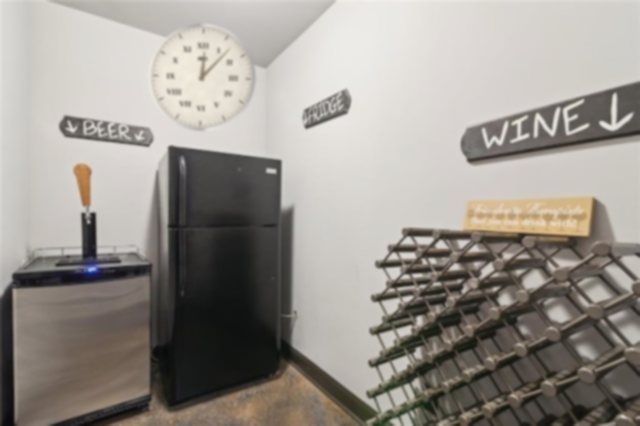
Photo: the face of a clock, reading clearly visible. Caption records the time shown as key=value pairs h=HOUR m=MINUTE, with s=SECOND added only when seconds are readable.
h=12 m=7
